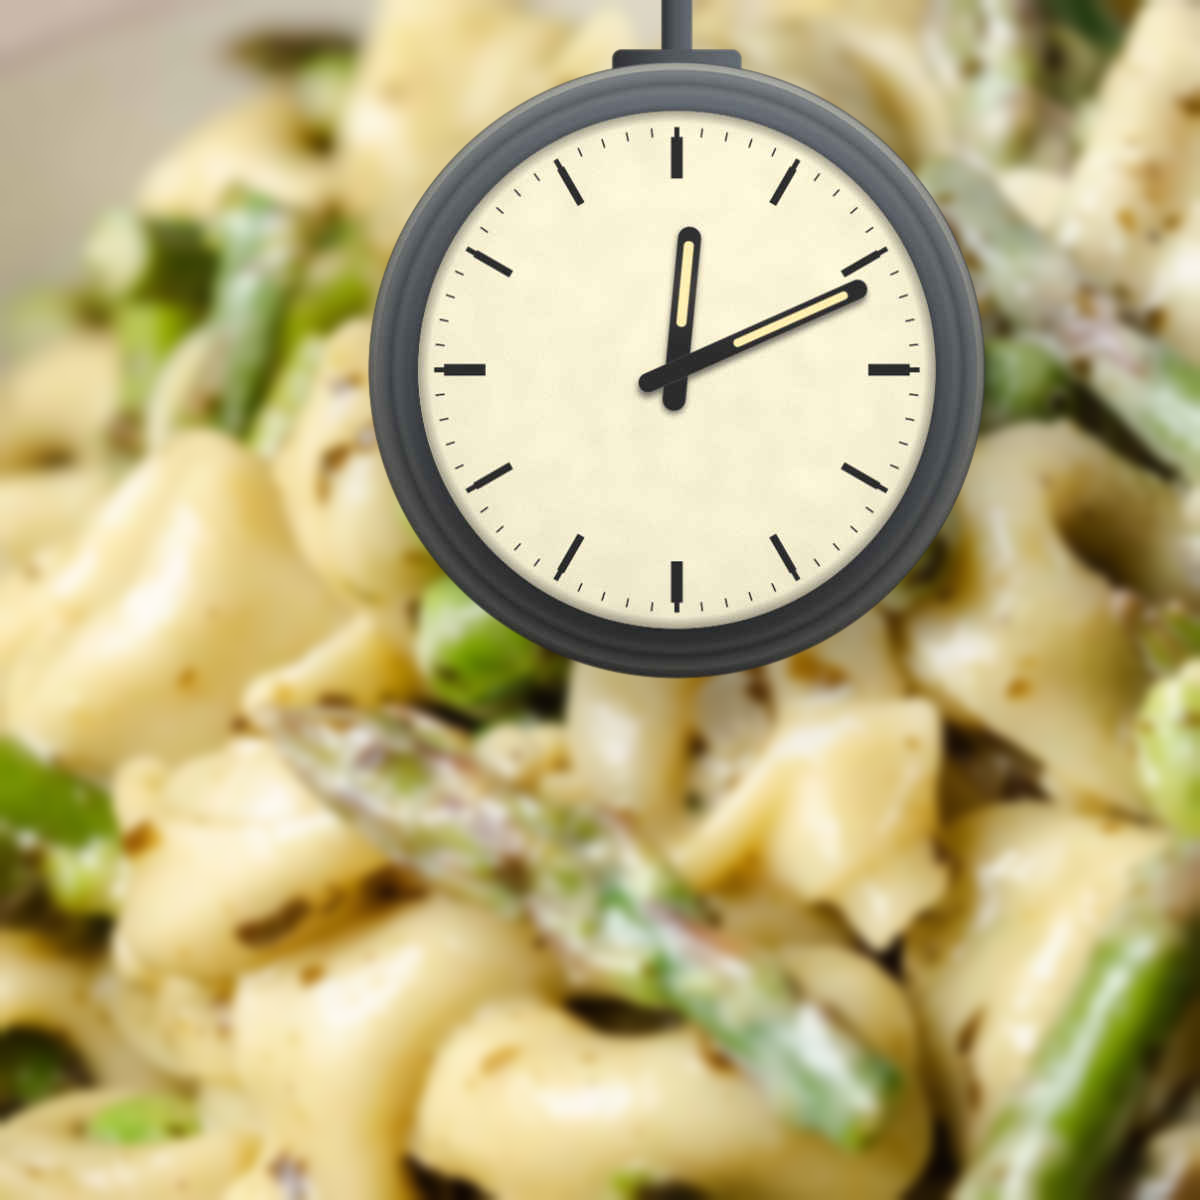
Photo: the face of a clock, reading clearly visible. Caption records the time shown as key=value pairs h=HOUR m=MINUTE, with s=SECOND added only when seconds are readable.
h=12 m=11
